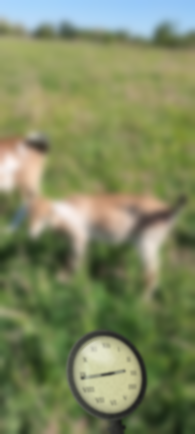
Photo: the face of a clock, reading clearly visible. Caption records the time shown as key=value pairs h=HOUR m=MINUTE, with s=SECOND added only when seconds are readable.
h=2 m=44
